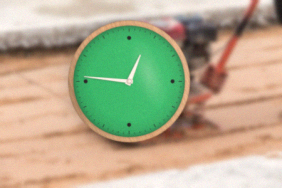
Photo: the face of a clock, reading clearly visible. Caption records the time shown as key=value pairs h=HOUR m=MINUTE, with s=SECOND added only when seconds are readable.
h=12 m=46
